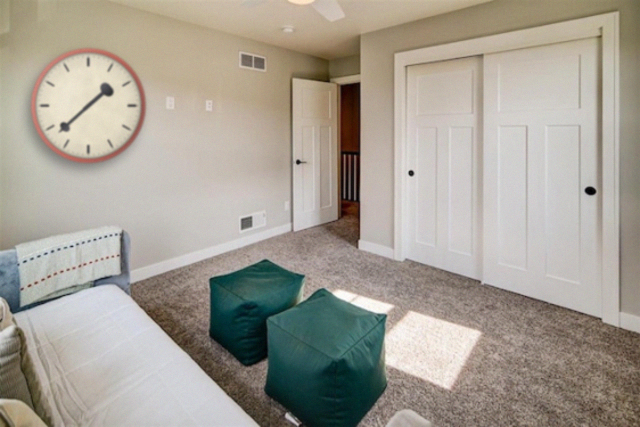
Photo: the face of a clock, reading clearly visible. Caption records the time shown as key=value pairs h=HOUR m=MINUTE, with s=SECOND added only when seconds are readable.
h=1 m=38
